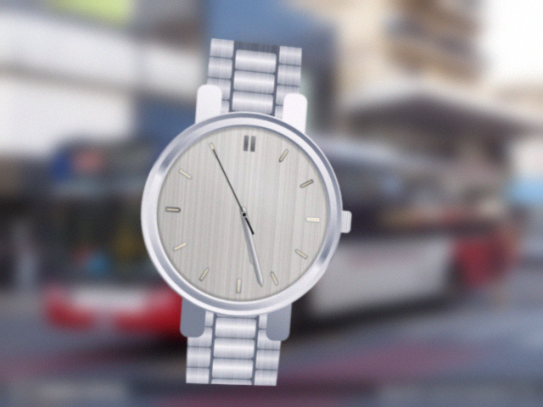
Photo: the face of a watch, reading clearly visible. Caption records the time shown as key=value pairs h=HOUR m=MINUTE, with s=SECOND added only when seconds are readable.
h=5 m=26 s=55
